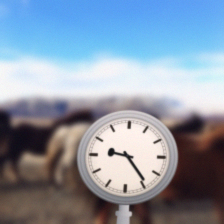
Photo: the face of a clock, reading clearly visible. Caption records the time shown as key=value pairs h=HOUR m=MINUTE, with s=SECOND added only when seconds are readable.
h=9 m=24
